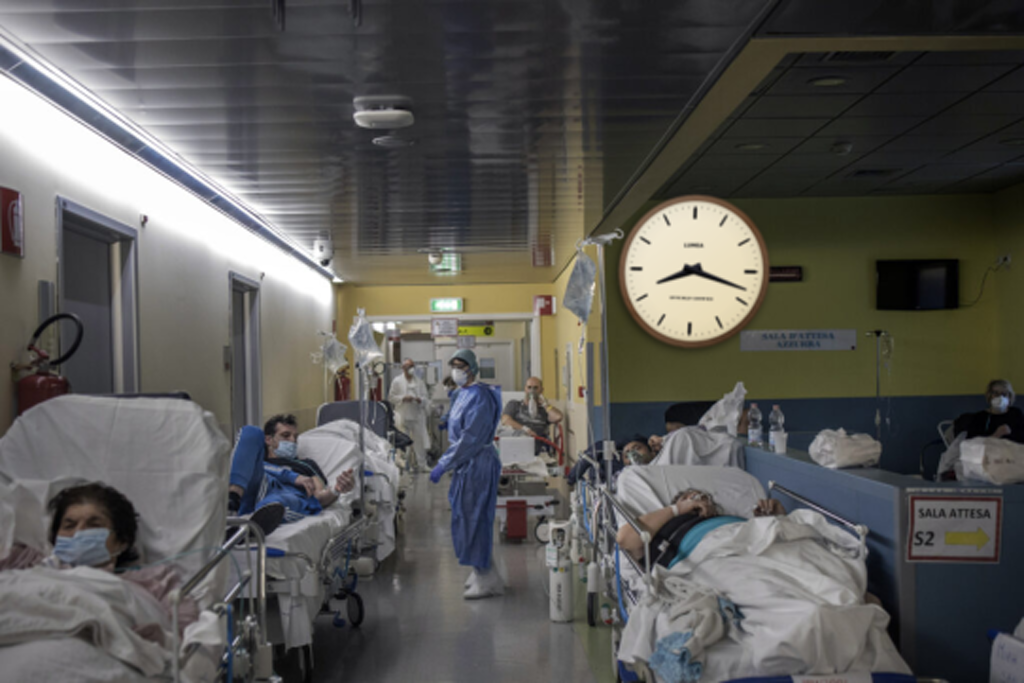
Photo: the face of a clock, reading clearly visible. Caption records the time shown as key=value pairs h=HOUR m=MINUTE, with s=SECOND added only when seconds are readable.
h=8 m=18
